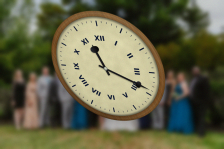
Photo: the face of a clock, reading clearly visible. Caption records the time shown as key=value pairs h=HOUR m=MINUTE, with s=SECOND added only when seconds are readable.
h=11 m=19
